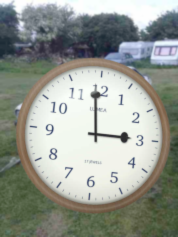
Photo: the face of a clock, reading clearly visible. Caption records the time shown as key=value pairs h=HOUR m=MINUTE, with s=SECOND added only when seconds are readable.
h=2 m=59
